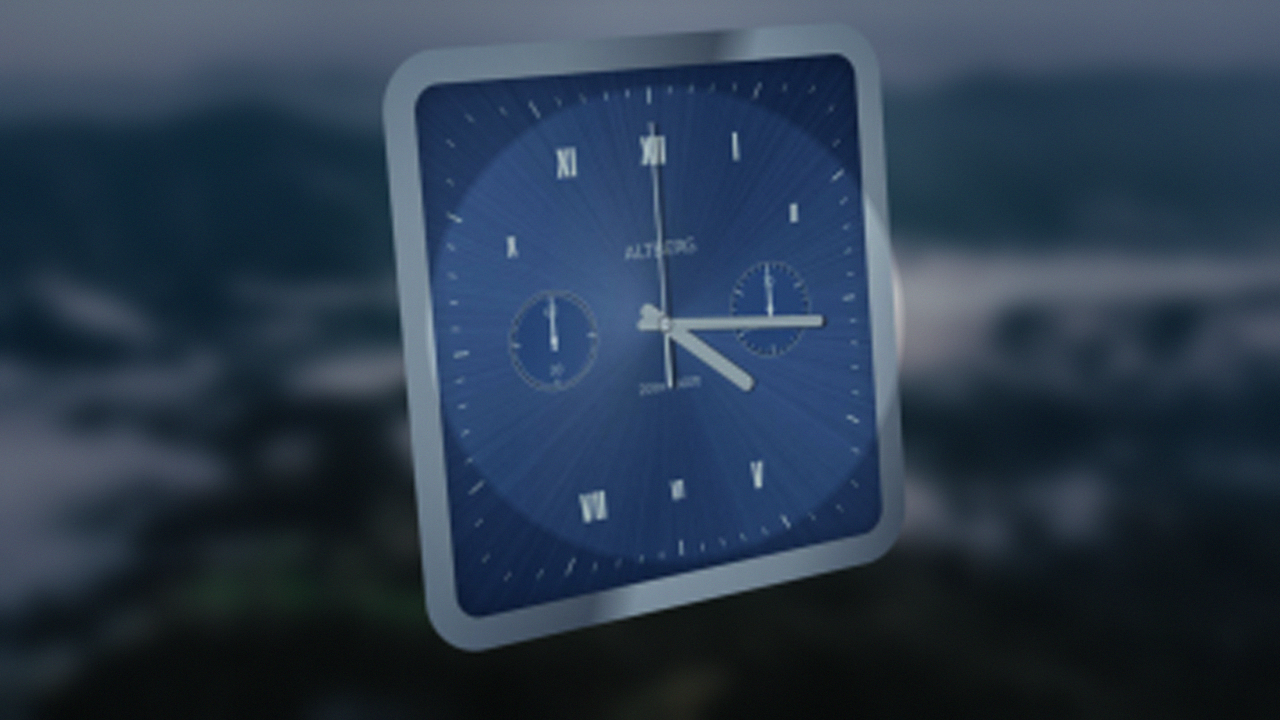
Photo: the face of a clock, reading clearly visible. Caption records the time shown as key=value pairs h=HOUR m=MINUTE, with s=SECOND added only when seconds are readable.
h=4 m=16
